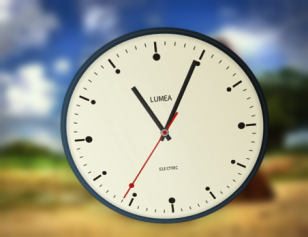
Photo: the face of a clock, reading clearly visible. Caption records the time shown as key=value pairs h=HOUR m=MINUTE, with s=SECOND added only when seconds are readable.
h=11 m=4 s=36
